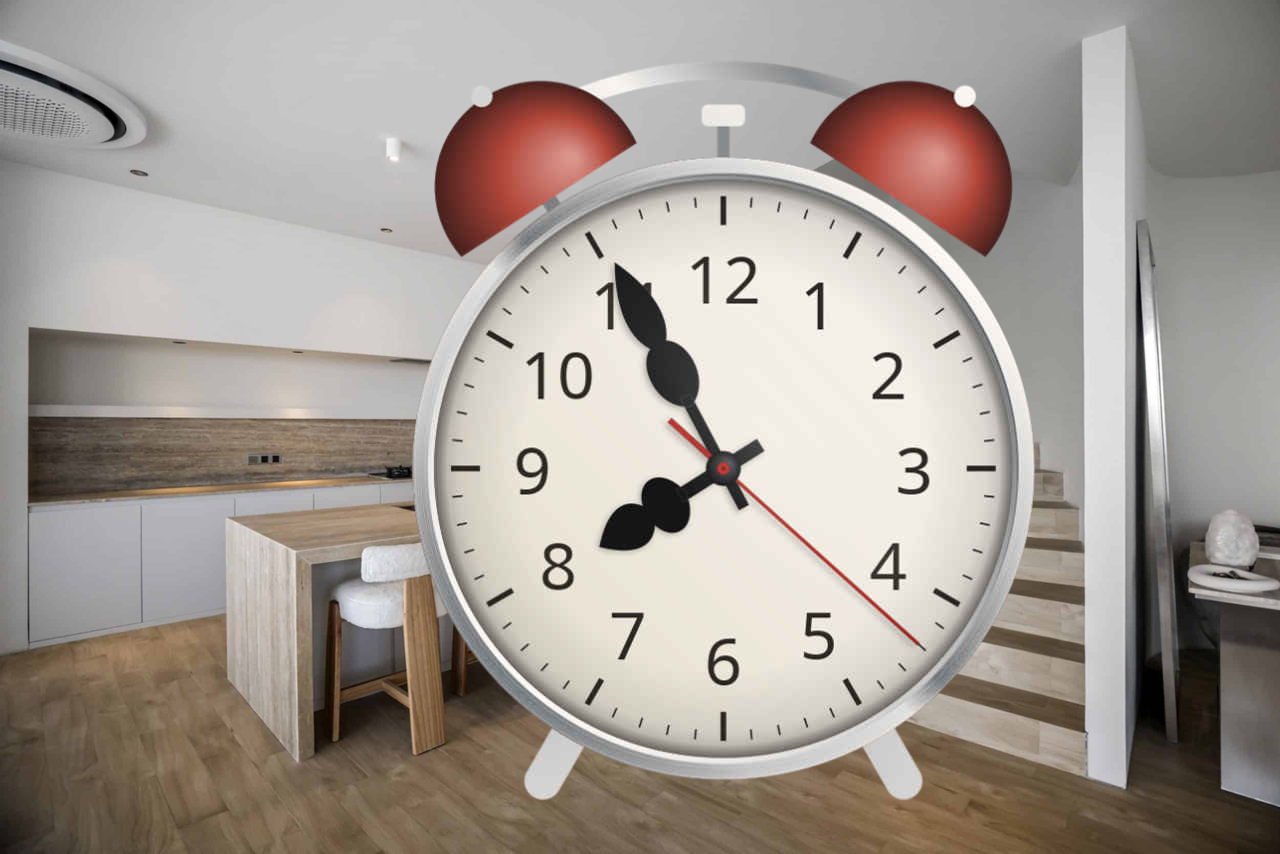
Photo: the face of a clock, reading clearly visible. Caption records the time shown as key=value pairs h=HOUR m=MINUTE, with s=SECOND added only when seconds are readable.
h=7 m=55 s=22
